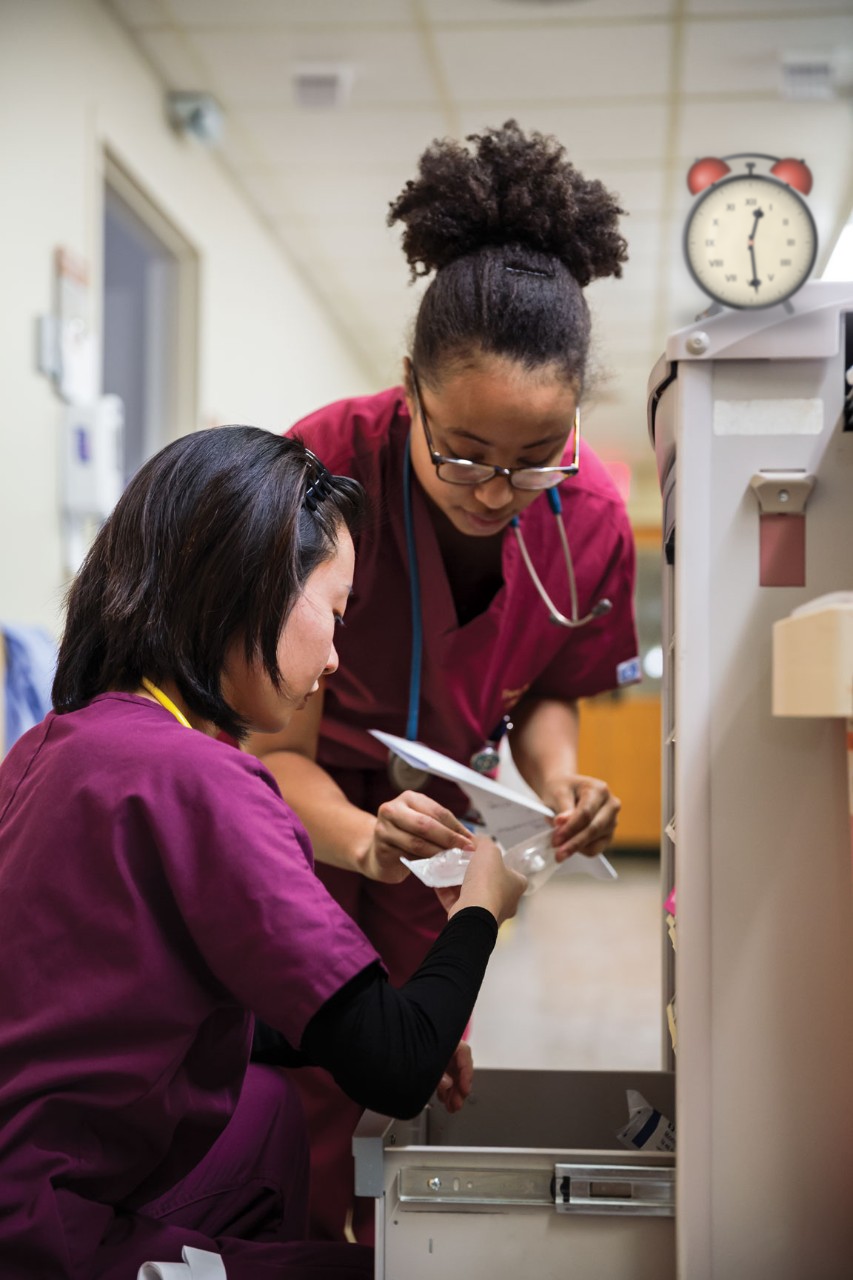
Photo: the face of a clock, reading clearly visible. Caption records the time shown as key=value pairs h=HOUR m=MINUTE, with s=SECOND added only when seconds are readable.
h=12 m=29
